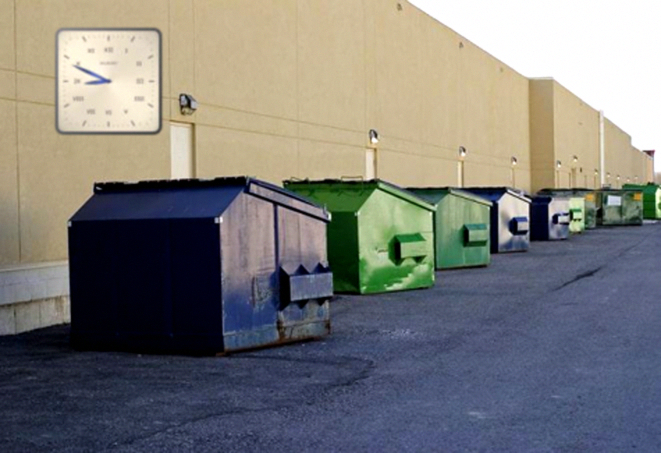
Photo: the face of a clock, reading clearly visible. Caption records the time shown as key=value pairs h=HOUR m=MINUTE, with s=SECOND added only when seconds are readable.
h=8 m=49
